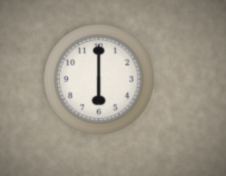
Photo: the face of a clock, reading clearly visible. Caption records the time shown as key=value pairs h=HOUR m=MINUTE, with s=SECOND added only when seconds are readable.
h=6 m=0
